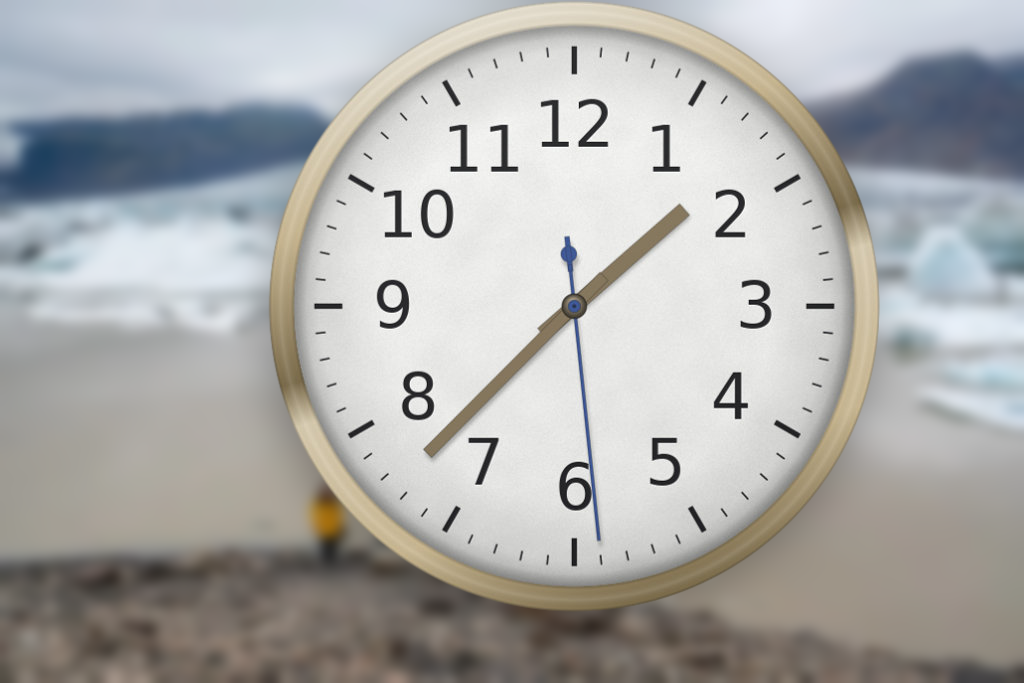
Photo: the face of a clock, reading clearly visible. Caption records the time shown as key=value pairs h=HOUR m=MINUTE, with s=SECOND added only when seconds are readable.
h=1 m=37 s=29
